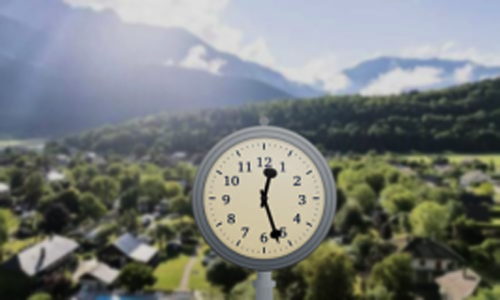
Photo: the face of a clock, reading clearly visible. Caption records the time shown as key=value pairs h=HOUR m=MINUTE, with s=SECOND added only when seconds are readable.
h=12 m=27
